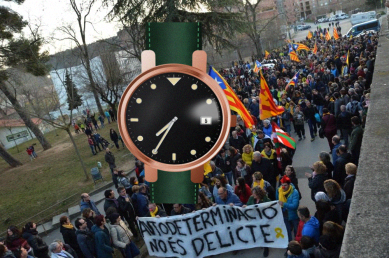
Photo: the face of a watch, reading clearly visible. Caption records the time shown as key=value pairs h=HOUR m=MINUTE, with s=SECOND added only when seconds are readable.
h=7 m=35
